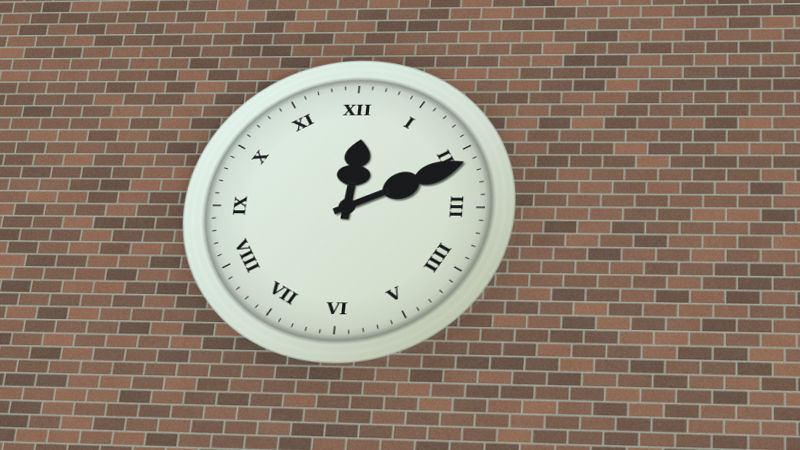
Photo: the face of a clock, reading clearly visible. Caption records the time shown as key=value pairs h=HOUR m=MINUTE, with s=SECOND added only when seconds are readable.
h=12 m=11
